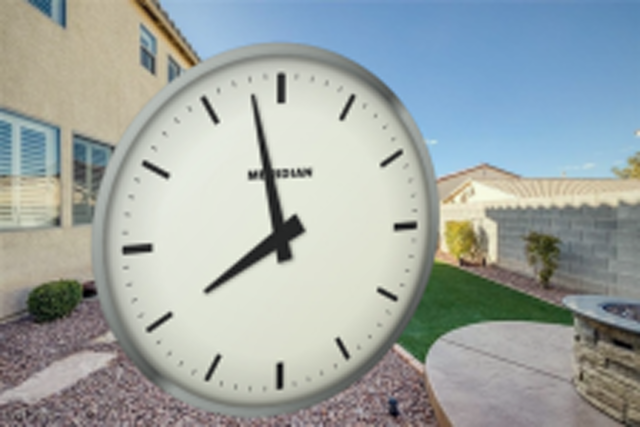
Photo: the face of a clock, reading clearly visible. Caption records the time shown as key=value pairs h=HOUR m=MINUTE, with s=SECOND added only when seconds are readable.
h=7 m=58
